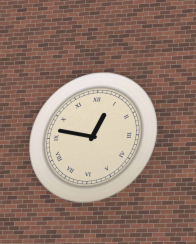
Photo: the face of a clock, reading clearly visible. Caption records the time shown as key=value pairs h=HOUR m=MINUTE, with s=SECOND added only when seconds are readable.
h=12 m=47
